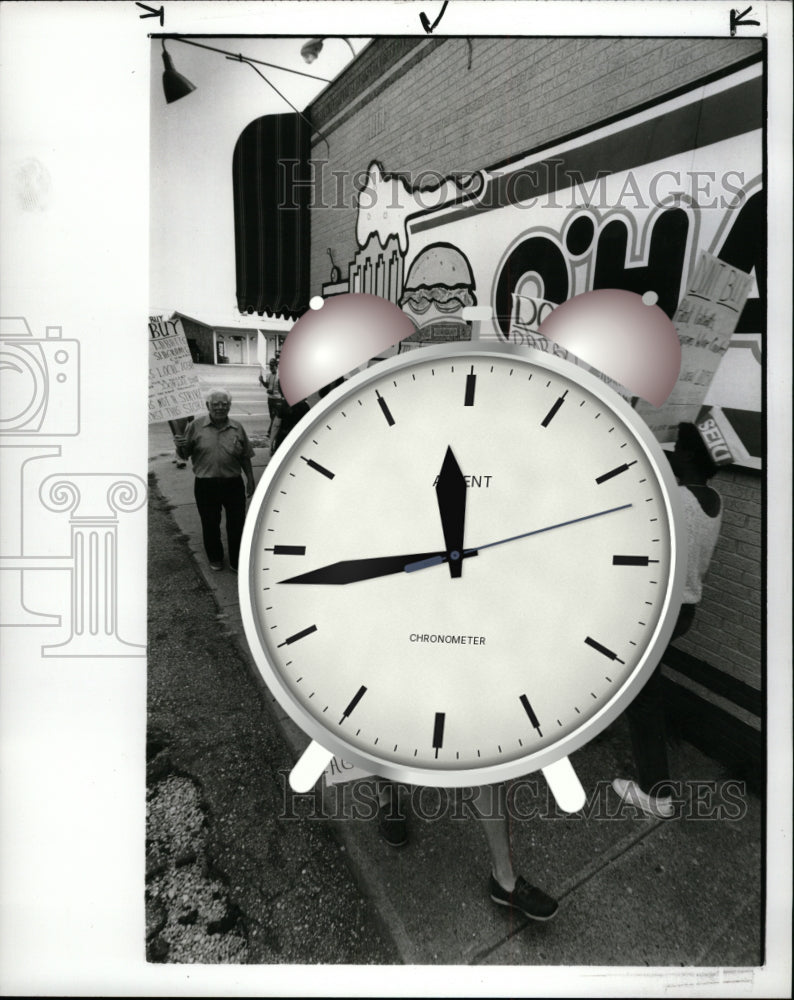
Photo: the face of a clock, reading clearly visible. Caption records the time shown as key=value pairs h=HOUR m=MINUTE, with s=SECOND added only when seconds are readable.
h=11 m=43 s=12
